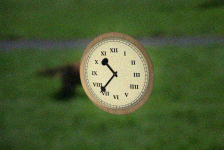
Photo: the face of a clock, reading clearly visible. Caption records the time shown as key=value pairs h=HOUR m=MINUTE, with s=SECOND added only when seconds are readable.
h=10 m=37
